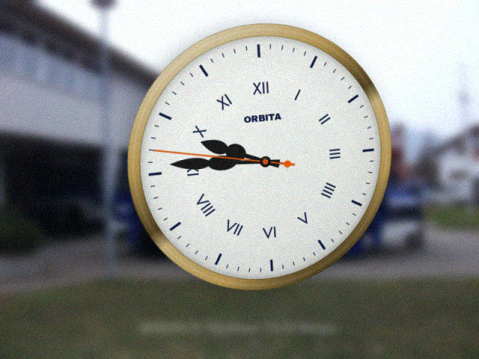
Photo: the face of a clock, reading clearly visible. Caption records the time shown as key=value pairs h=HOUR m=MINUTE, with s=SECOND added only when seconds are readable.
h=9 m=45 s=47
